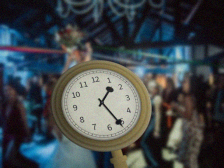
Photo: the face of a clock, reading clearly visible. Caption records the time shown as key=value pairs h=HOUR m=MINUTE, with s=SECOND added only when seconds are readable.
h=1 m=26
